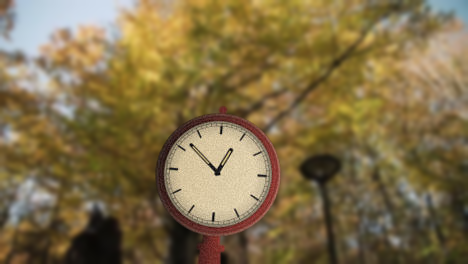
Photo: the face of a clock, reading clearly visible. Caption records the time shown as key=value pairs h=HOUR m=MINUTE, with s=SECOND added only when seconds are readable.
h=12 m=52
